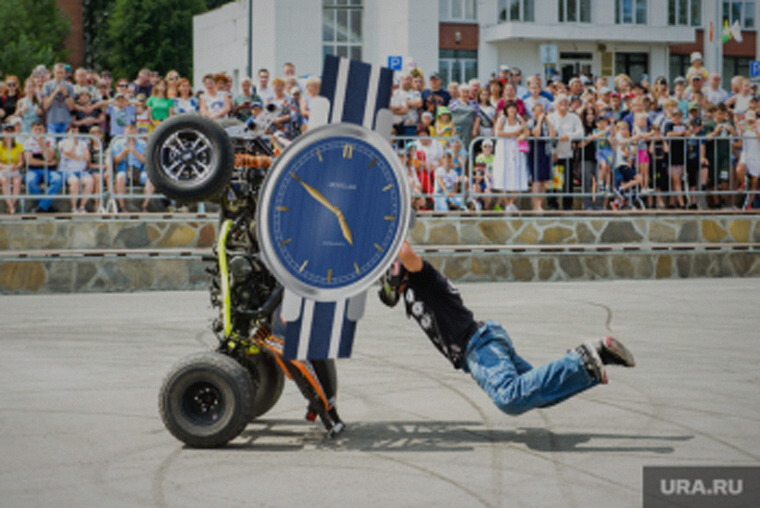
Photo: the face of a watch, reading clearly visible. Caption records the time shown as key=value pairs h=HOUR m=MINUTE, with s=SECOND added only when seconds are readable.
h=4 m=50
